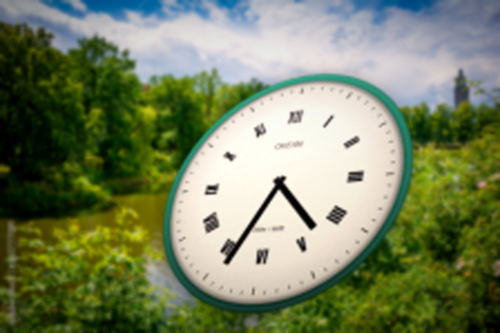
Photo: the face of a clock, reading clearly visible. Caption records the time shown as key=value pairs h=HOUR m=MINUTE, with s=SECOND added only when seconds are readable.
h=4 m=34
